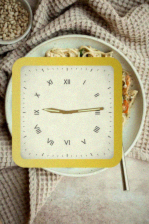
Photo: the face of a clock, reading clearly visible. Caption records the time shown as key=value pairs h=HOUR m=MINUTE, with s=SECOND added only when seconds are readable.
h=9 m=14
